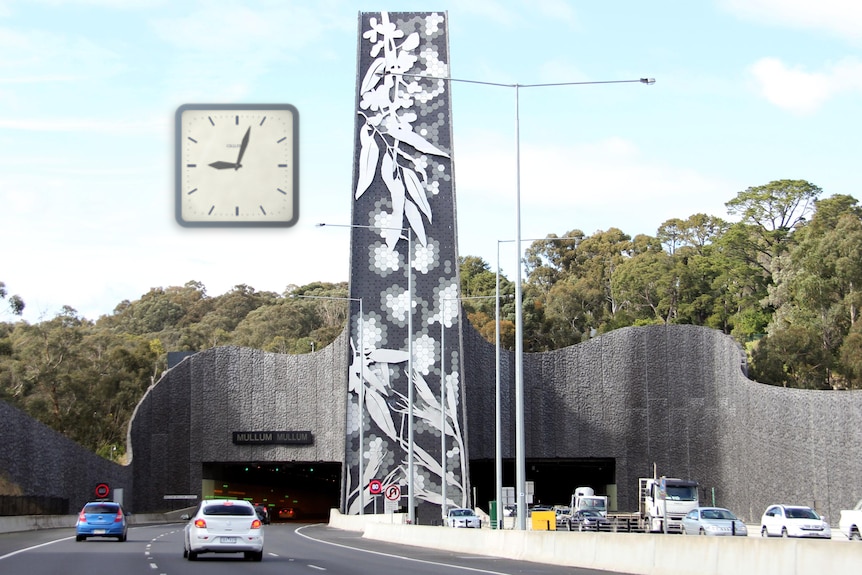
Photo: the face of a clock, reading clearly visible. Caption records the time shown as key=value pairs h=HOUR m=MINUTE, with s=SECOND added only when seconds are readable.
h=9 m=3
